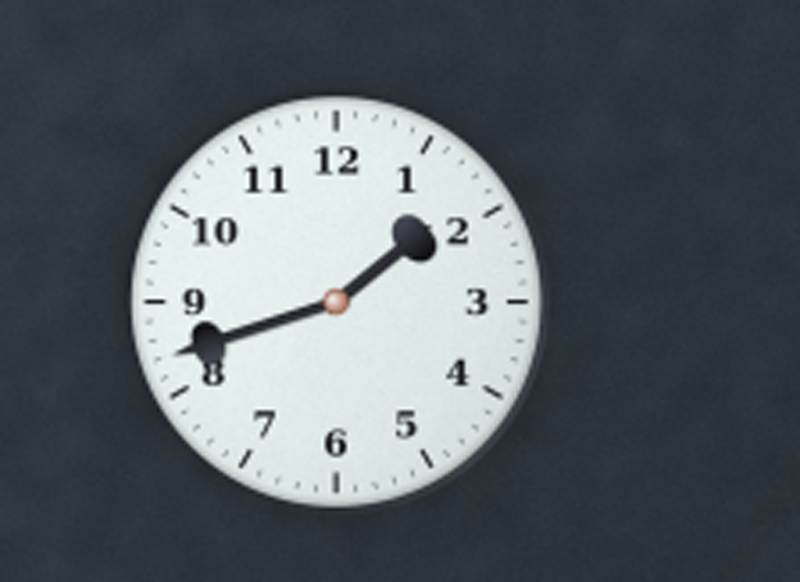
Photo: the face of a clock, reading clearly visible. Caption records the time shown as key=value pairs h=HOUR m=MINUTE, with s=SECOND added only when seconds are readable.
h=1 m=42
